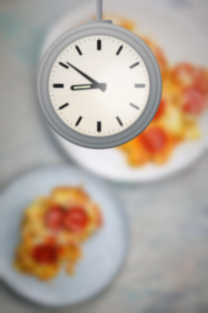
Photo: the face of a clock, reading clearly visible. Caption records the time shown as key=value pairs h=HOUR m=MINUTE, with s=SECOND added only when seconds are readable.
h=8 m=51
